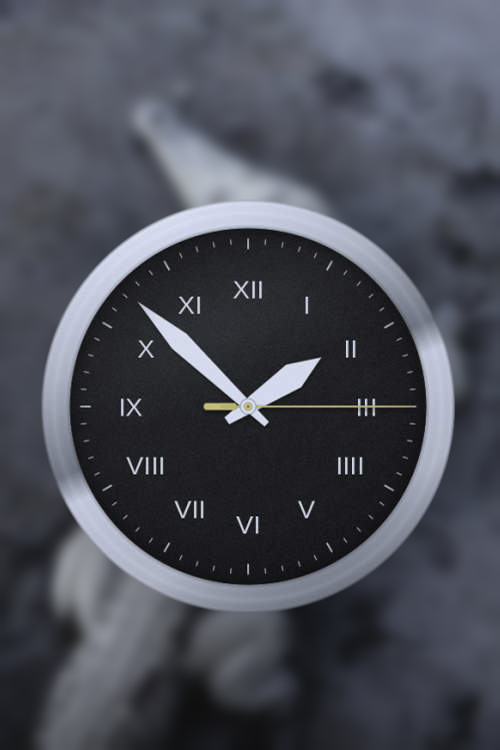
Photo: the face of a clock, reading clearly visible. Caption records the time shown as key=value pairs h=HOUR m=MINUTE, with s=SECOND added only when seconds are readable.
h=1 m=52 s=15
